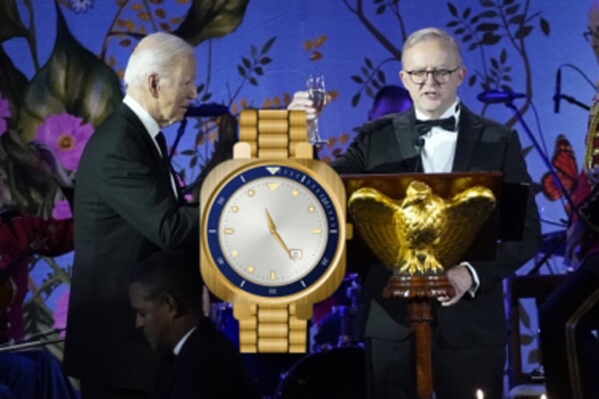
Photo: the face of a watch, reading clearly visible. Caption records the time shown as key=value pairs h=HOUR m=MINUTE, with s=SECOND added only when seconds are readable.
h=11 m=24
